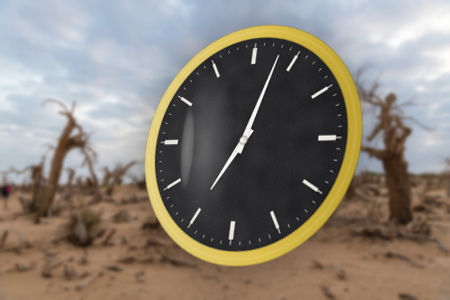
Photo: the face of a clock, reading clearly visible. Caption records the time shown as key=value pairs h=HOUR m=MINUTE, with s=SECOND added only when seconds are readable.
h=7 m=3
